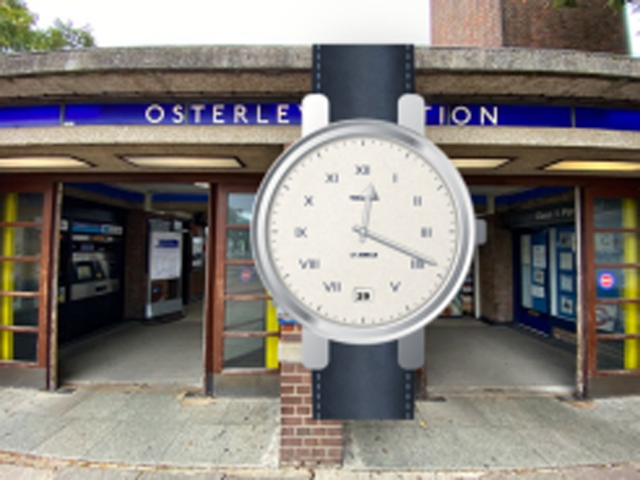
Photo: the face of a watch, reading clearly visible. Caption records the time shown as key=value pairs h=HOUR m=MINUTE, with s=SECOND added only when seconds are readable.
h=12 m=19
